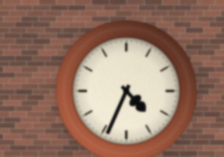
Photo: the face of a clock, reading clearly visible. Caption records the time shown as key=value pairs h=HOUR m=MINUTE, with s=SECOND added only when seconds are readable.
h=4 m=34
